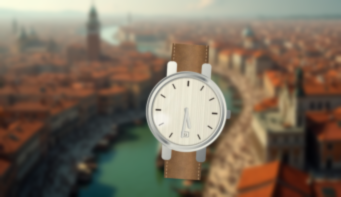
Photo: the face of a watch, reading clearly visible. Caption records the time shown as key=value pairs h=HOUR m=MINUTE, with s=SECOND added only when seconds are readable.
h=5 m=31
